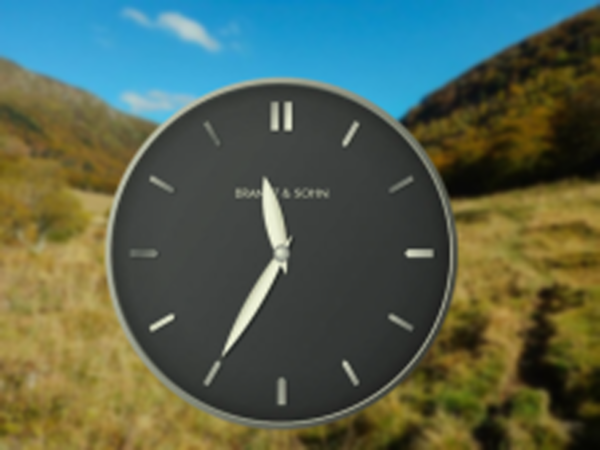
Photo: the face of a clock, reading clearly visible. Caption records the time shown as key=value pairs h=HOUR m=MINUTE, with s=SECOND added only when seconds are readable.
h=11 m=35
